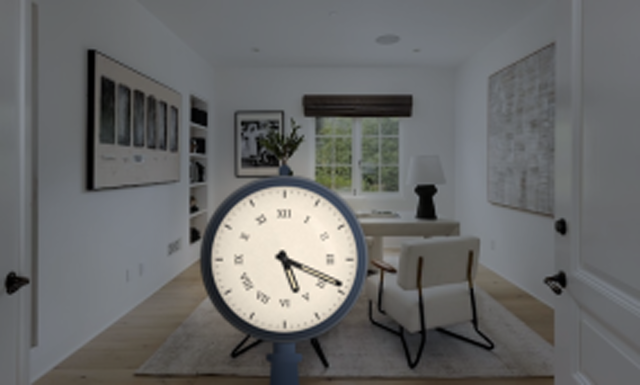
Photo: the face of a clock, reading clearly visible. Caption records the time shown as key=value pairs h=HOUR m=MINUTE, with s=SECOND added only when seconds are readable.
h=5 m=19
